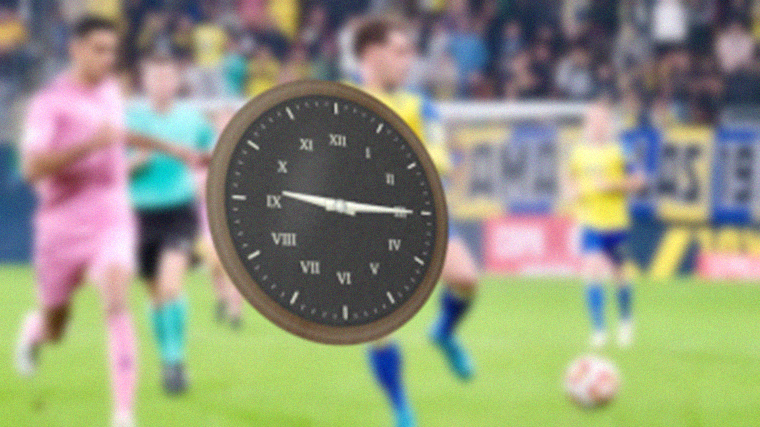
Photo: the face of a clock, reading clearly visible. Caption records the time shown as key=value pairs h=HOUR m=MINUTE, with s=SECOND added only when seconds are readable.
h=9 m=15
